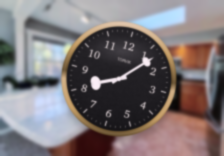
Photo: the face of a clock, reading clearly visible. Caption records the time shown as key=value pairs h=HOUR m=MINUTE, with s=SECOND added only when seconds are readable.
h=8 m=7
